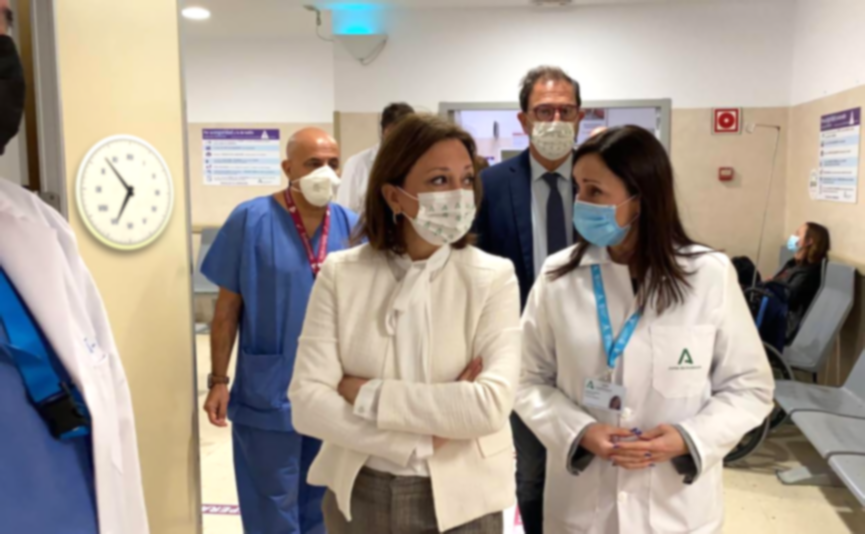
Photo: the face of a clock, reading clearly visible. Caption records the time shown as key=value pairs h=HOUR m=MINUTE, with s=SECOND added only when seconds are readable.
h=6 m=53
